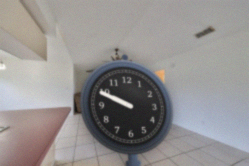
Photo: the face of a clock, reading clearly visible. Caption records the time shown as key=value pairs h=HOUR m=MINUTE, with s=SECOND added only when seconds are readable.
h=9 m=49
